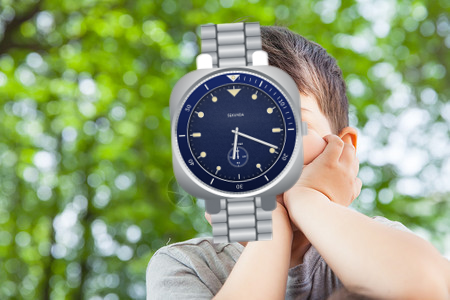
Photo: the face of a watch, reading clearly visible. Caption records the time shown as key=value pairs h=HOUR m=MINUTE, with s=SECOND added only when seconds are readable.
h=6 m=19
